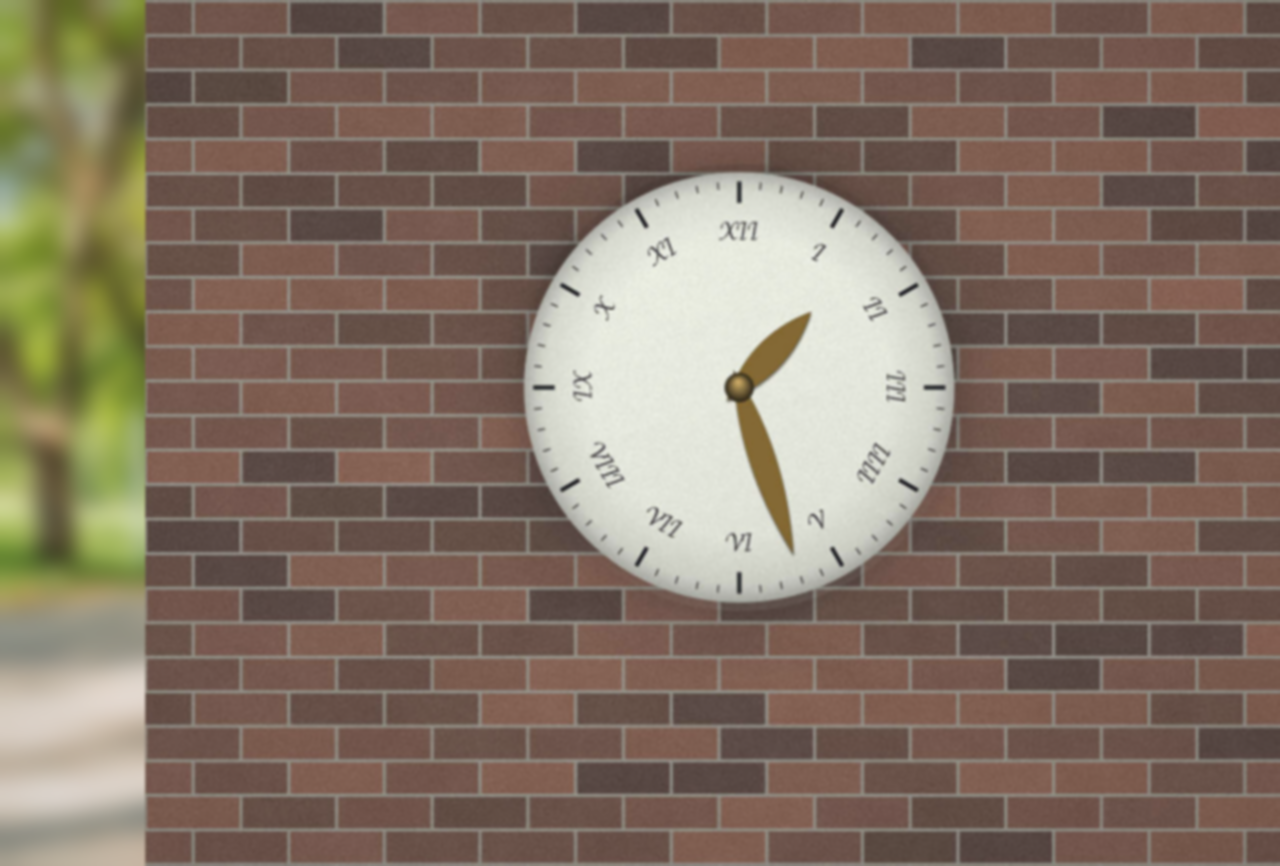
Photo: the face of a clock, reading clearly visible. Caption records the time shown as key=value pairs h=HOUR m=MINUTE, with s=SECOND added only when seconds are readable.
h=1 m=27
